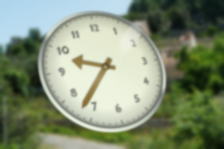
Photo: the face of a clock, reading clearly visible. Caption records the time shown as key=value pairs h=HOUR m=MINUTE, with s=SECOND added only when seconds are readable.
h=9 m=37
